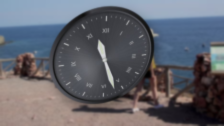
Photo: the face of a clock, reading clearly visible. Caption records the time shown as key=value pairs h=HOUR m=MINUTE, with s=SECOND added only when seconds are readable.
h=11 m=27
